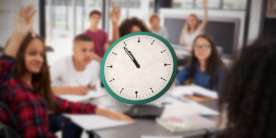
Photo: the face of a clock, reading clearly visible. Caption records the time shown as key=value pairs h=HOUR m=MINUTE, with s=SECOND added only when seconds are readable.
h=10 m=54
